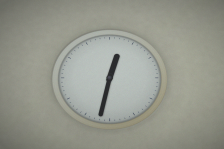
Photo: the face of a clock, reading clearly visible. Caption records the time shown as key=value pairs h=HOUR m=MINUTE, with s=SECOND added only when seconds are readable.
h=12 m=32
